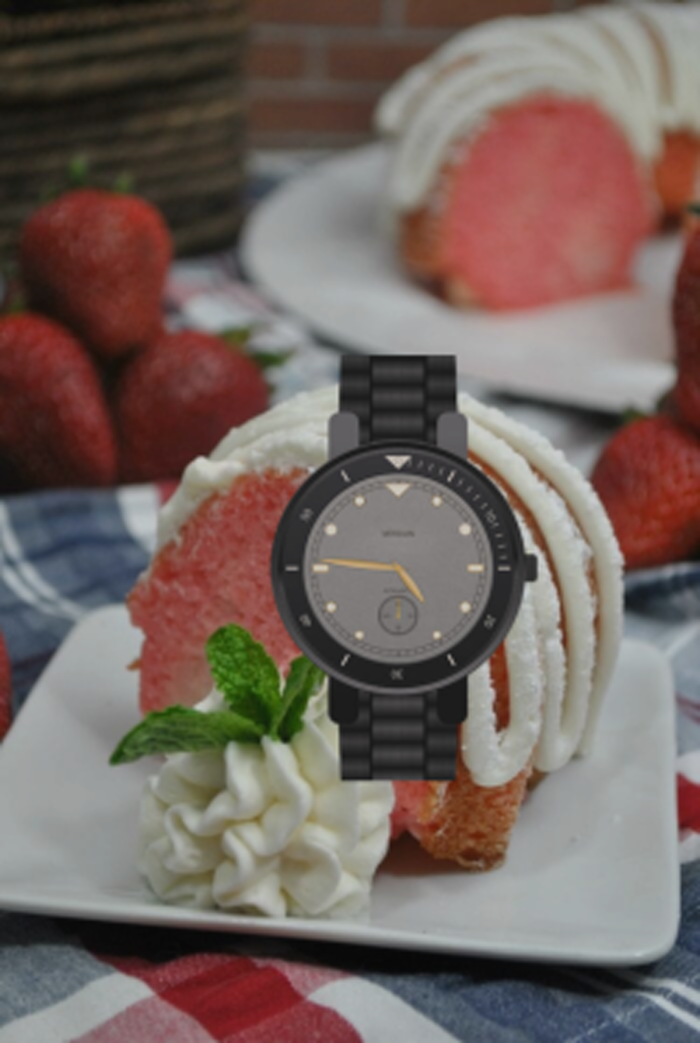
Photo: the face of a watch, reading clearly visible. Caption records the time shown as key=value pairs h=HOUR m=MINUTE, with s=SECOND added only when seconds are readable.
h=4 m=46
